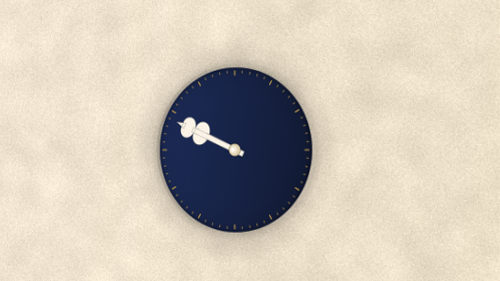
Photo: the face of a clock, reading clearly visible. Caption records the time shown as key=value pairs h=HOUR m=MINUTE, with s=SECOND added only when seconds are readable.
h=9 m=49
